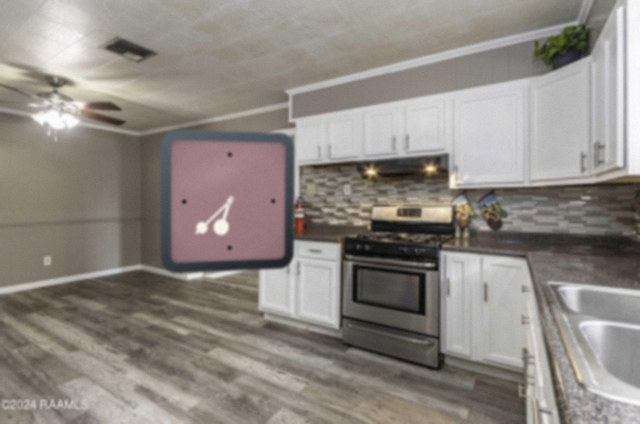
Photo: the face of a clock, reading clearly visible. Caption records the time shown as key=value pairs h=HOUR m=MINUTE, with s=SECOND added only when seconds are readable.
h=6 m=38
